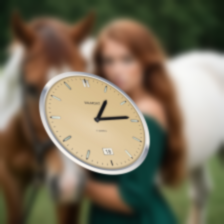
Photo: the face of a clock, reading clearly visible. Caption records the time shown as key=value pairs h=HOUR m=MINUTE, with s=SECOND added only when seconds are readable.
h=1 m=14
